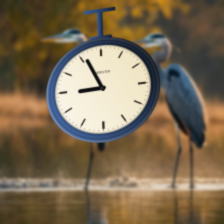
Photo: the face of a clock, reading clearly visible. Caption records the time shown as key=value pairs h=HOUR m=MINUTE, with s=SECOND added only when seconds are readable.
h=8 m=56
